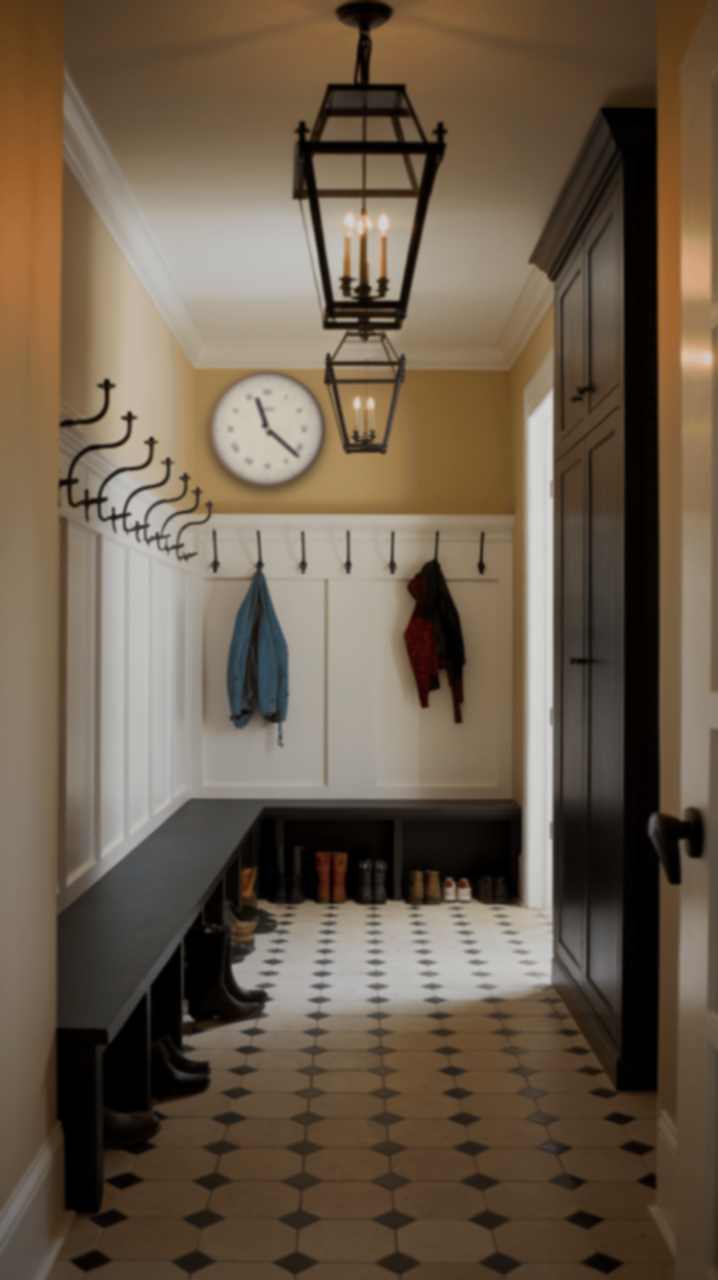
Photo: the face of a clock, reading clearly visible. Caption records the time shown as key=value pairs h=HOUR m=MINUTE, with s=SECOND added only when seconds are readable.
h=11 m=22
